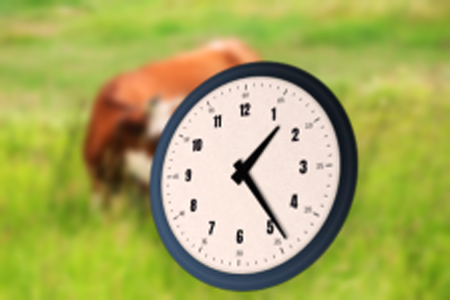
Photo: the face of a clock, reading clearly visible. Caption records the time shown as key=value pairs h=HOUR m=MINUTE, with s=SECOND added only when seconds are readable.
h=1 m=24
